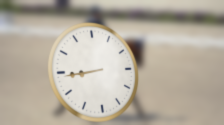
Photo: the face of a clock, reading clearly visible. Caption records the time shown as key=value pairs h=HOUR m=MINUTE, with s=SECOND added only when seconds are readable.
h=8 m=44
